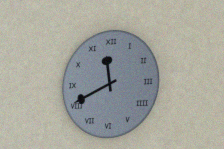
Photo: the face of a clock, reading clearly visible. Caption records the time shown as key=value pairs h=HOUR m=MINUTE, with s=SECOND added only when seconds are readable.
h=11 m=41
